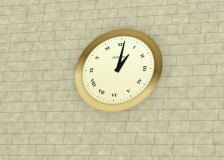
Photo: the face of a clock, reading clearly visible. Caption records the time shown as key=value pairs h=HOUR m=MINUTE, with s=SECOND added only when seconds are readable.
h=1 m=1
